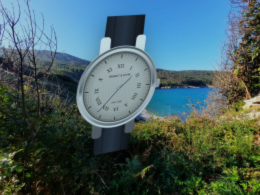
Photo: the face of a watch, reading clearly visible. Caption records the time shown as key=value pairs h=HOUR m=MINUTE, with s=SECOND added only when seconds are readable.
h=1 m=37
